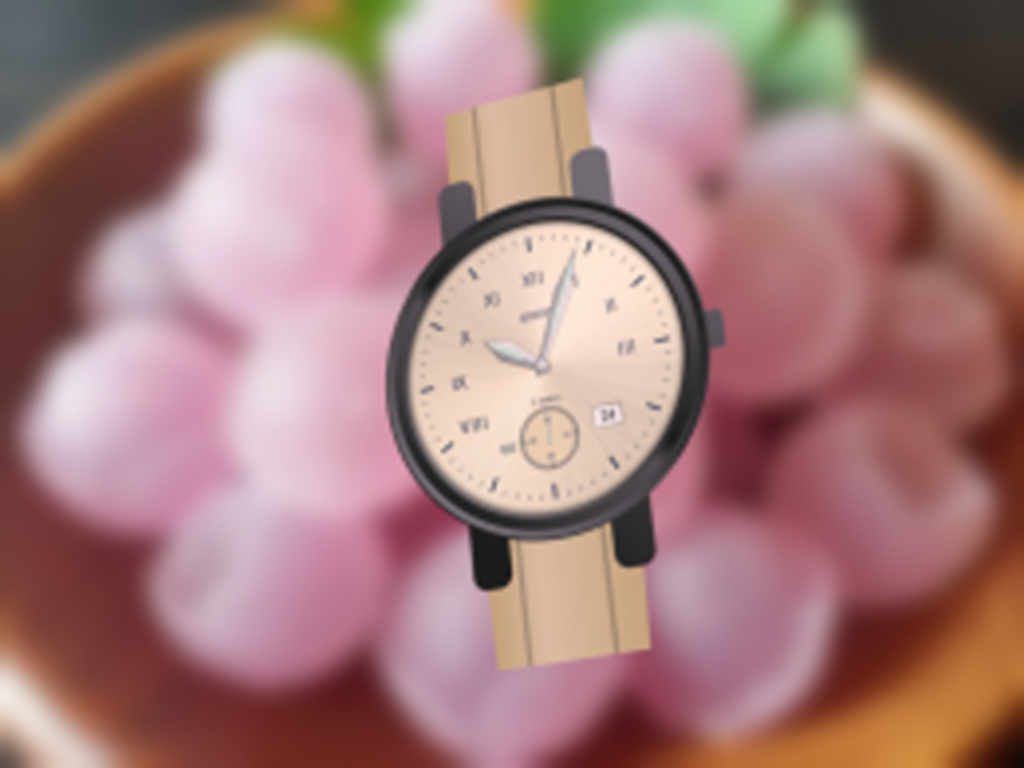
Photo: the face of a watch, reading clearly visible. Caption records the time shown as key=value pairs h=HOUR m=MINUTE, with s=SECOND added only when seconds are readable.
h=10 m=4
